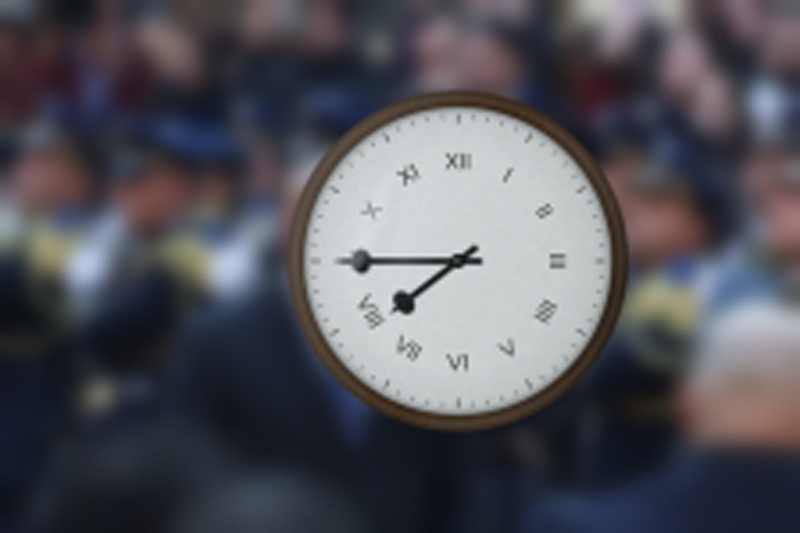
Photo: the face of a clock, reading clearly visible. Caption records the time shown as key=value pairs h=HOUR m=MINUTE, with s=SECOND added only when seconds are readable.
h=7 m=45
